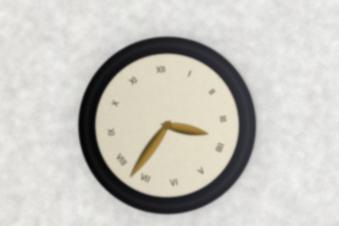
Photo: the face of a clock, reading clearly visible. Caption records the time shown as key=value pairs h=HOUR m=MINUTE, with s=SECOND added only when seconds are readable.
h=3 m=37
